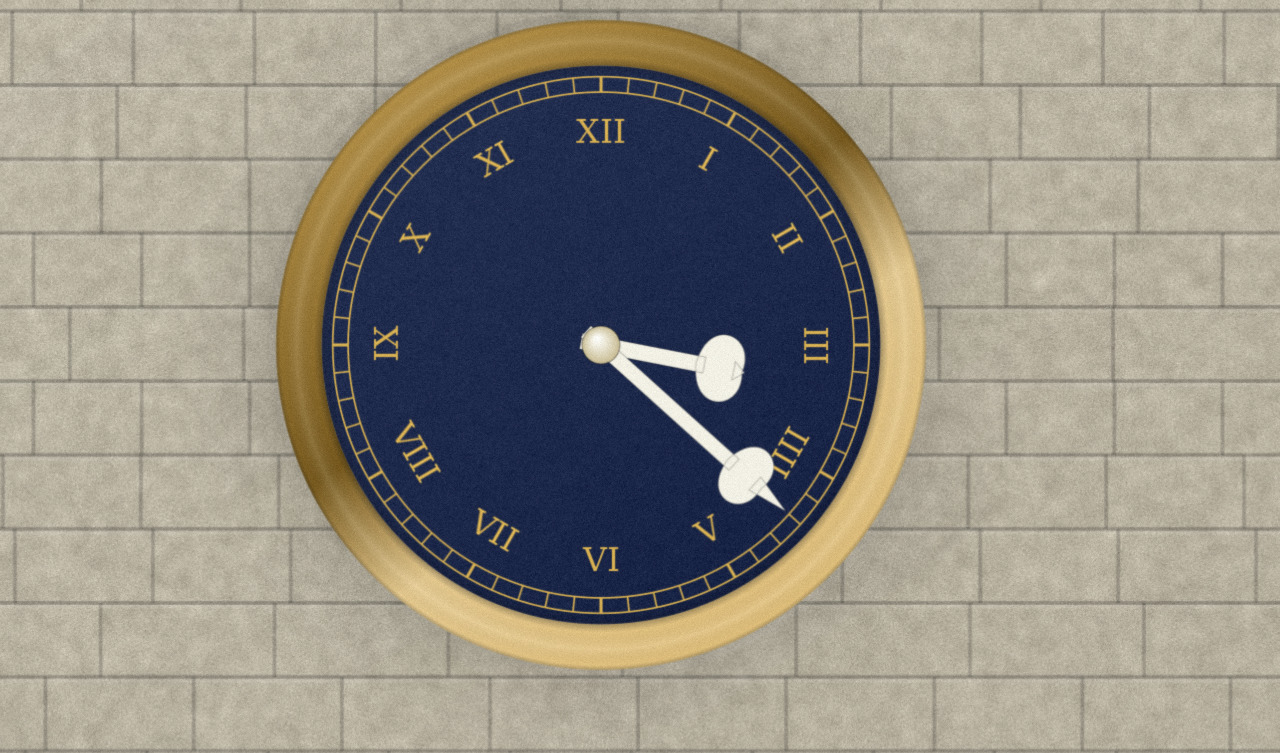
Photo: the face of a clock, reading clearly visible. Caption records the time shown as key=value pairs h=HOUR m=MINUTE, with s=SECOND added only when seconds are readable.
h=3 m=22
